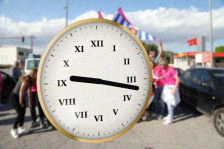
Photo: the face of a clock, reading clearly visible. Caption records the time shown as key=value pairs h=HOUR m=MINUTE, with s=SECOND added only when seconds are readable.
h=9 m=17
